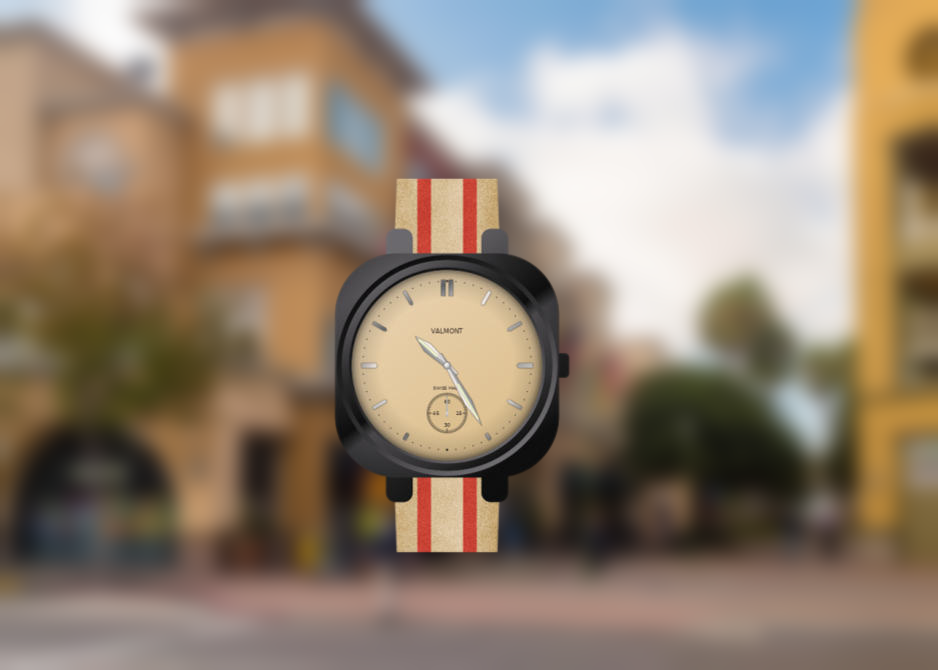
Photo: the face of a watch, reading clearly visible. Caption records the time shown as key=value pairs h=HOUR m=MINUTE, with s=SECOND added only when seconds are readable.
h=10 m=25
